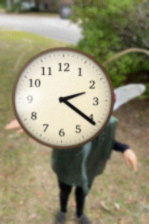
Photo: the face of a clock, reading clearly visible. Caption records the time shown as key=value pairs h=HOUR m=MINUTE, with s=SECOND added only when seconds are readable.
h=2 m=21
